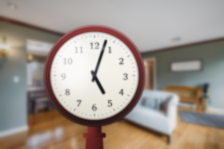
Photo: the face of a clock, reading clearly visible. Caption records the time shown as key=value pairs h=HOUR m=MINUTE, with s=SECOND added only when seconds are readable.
h=5 m=3
